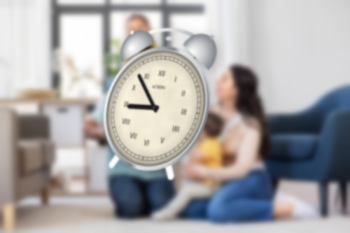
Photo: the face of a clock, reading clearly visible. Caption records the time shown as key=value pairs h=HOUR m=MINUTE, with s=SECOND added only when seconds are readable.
h=8 m=53
